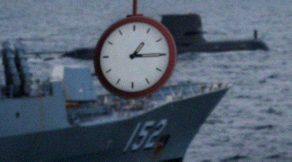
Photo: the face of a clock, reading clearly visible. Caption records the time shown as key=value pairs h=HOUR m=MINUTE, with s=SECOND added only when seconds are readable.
h=1 m=15
